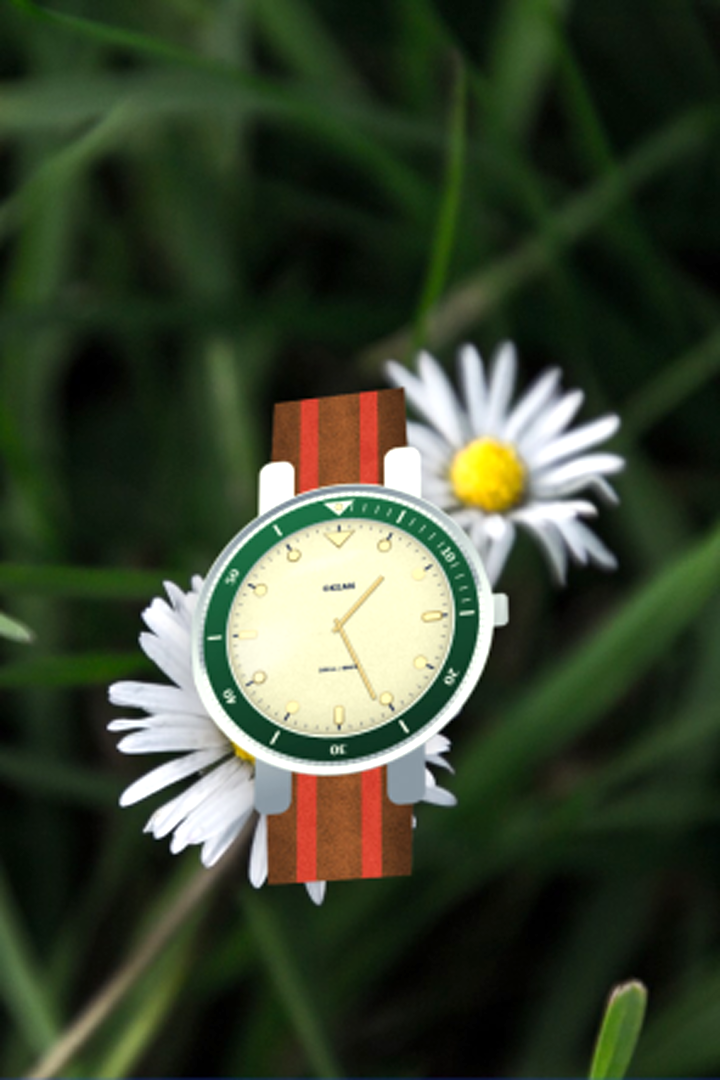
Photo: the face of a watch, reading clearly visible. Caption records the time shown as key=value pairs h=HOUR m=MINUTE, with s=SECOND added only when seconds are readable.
h=1 m=26
